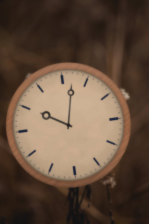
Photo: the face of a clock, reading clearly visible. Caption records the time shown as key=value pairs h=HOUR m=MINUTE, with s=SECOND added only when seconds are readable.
h=10 m=2
